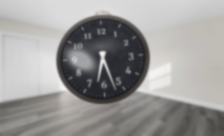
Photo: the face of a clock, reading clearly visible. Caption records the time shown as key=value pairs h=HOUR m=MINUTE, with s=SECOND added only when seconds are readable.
h=6 m=27
